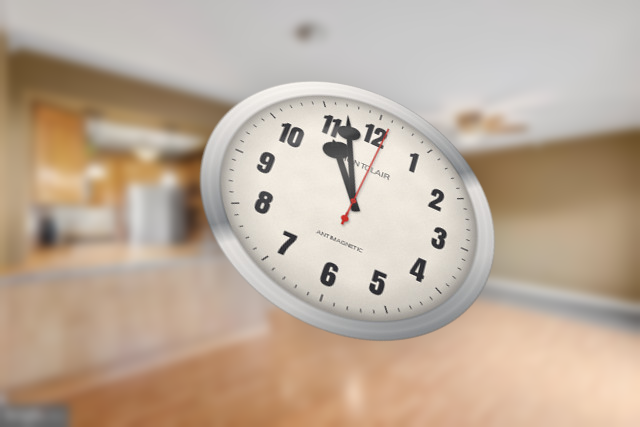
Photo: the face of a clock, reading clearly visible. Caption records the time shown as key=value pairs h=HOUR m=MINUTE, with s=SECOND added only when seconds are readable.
h=10 m=57 s=1
